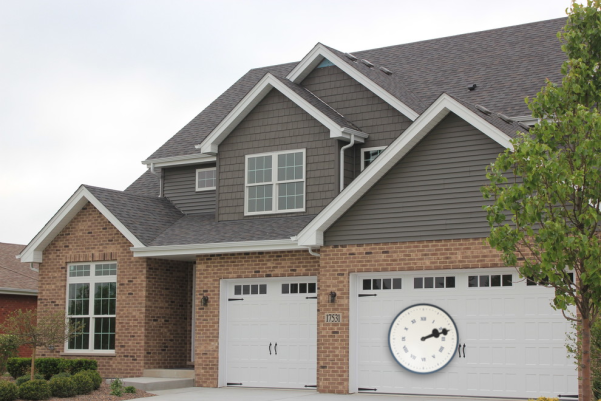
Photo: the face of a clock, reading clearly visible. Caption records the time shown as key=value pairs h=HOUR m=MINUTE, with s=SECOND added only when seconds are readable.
h=2 m=12
